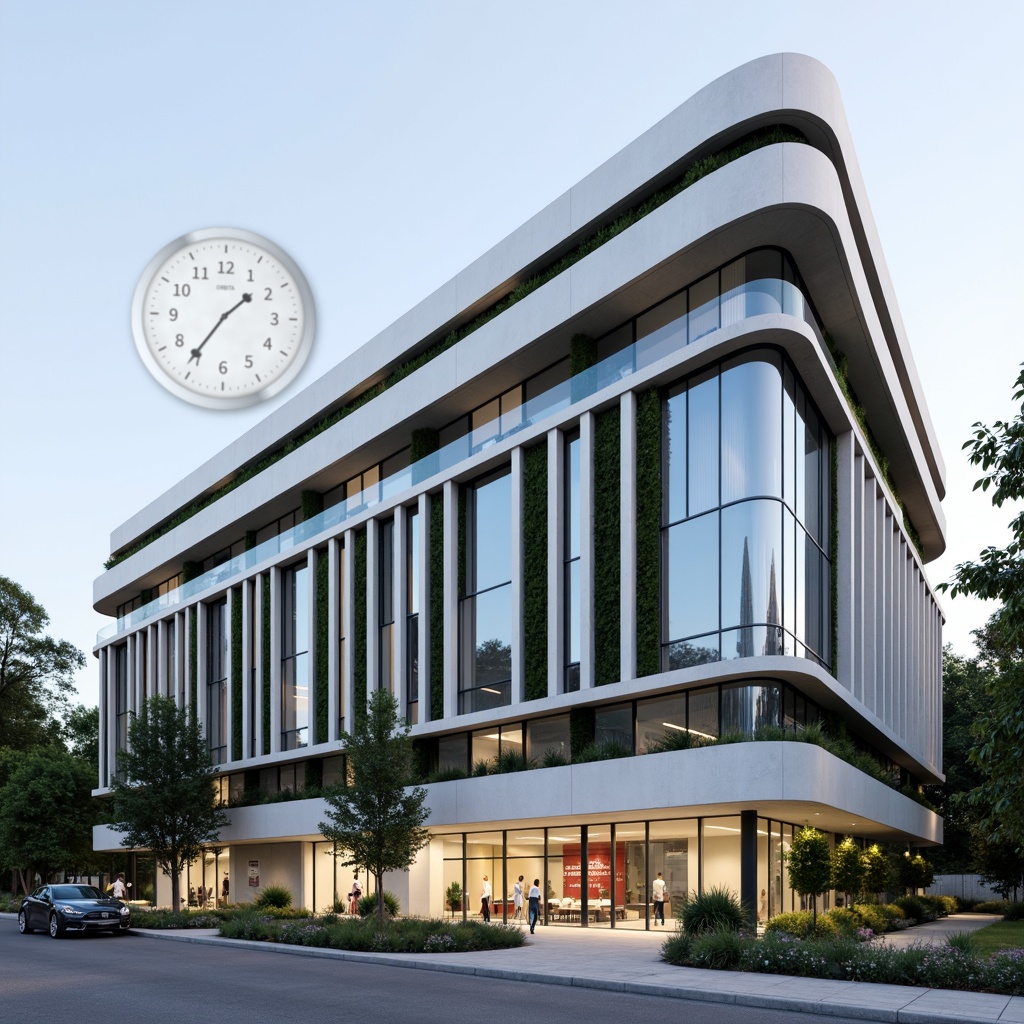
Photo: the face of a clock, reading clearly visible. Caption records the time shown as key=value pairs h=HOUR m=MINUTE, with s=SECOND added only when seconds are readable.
h=1 m=36
